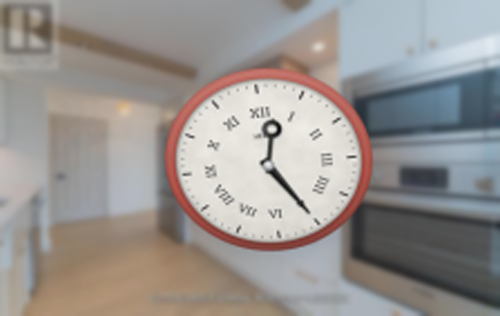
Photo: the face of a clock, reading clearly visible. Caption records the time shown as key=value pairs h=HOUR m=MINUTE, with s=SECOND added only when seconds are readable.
h=12 m=25
